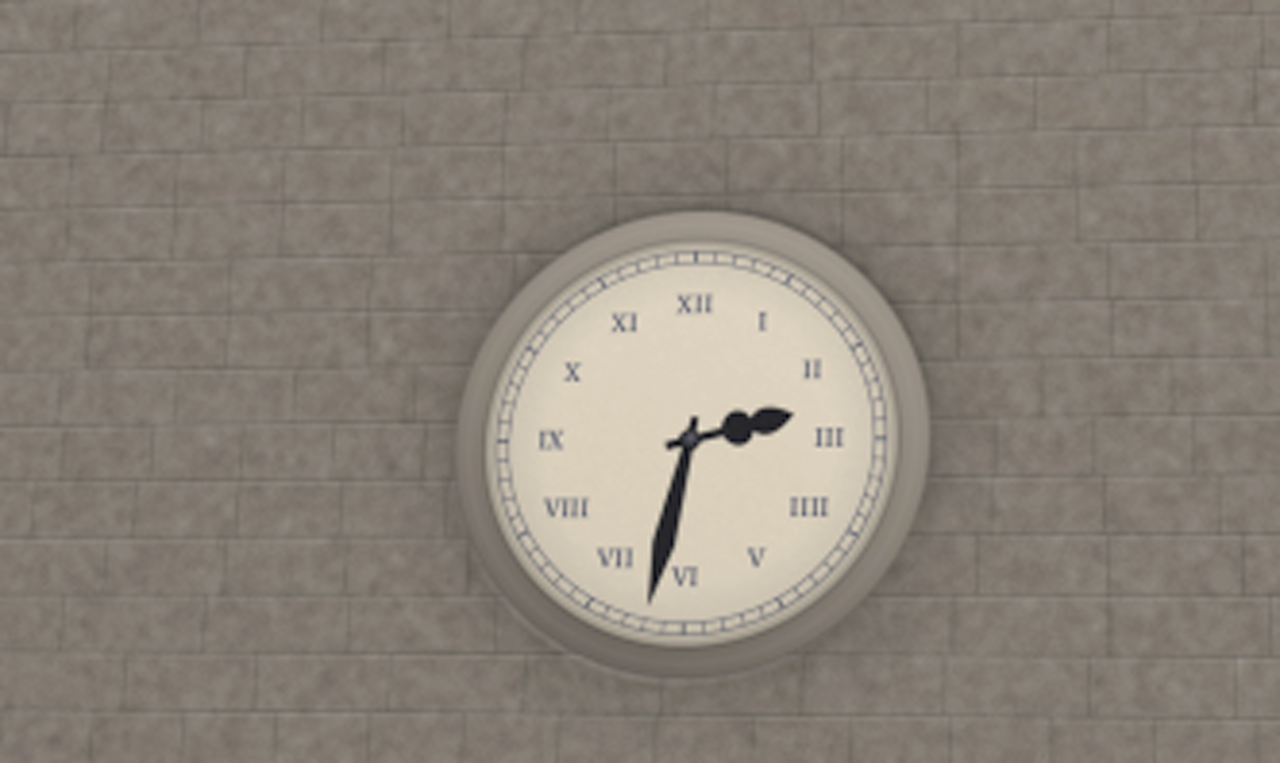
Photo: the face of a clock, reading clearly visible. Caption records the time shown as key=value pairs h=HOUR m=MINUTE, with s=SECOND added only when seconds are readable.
h=2 m=32
